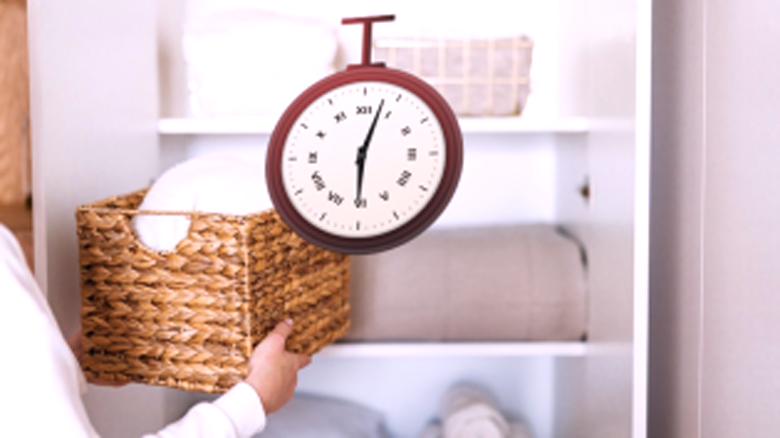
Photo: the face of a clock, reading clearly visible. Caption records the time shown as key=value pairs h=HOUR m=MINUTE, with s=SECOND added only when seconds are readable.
h=6 m=3
